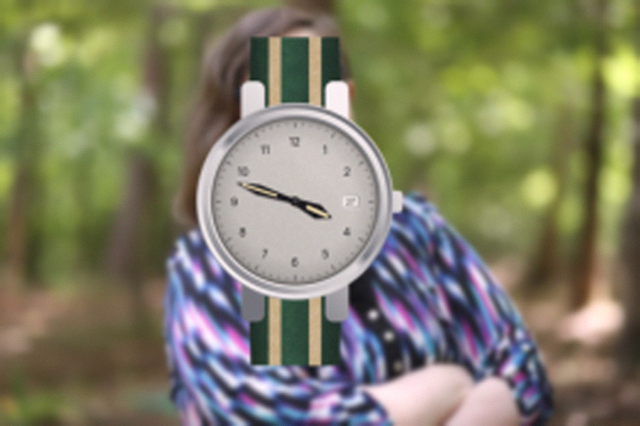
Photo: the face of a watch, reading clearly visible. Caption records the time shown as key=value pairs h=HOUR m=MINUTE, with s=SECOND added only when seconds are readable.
h=3 m=48
